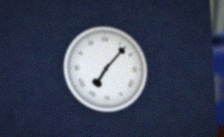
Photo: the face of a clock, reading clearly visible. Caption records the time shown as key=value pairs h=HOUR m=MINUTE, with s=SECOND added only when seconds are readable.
h=7 m=7
